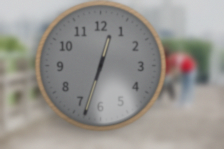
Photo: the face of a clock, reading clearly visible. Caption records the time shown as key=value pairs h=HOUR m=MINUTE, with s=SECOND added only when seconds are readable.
h=12 m=33
